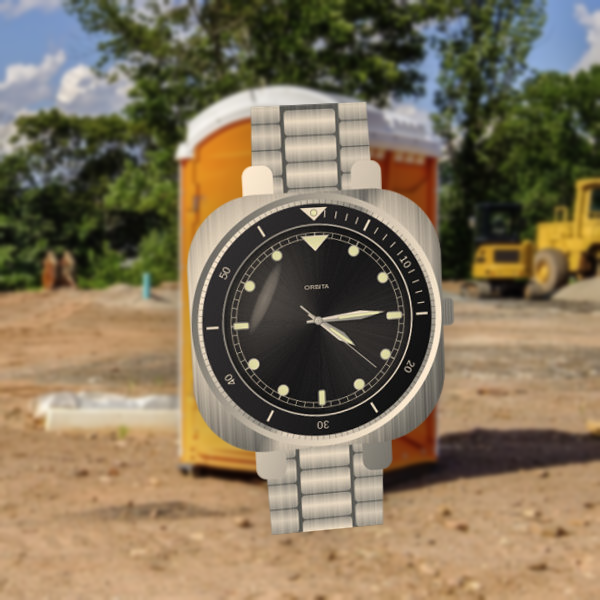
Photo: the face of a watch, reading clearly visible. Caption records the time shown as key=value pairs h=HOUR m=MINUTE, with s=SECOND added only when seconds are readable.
h=4 m=14 s=22
